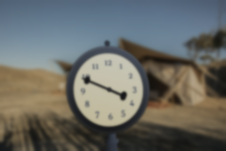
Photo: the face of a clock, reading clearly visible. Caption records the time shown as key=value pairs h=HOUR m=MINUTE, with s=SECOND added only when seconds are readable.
h=3 m=49
